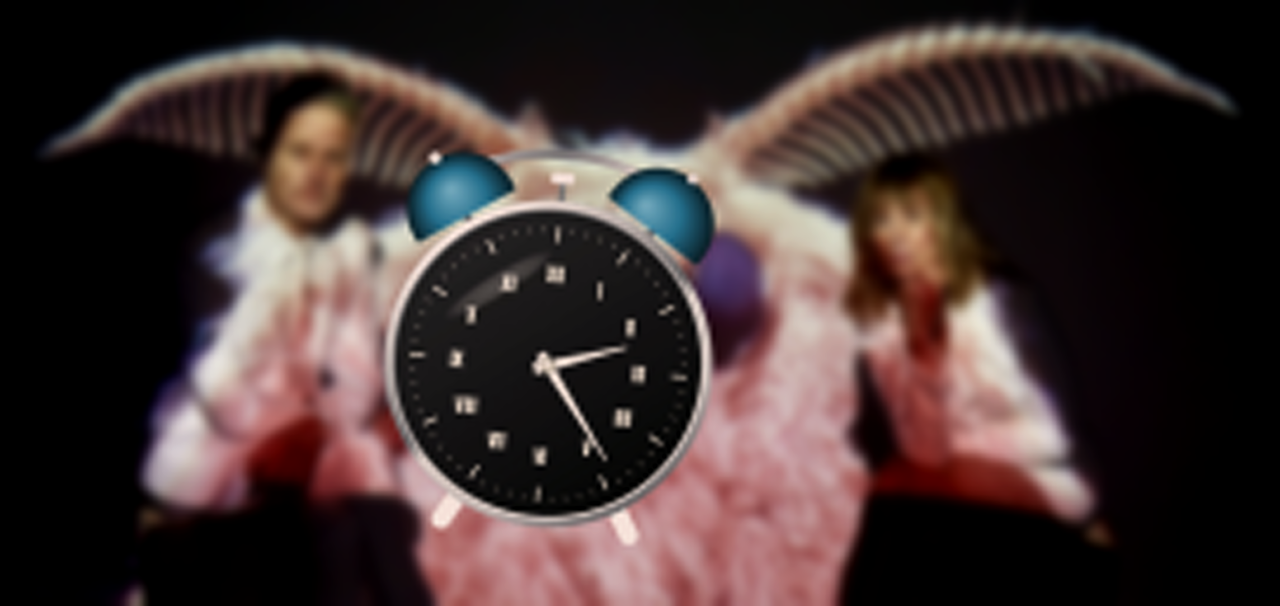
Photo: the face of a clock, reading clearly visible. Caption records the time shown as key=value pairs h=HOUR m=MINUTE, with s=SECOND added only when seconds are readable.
h=2 m=24
